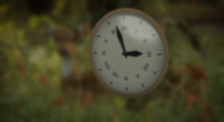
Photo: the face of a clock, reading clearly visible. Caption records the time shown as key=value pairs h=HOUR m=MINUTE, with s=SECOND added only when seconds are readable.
h=2 m=57
